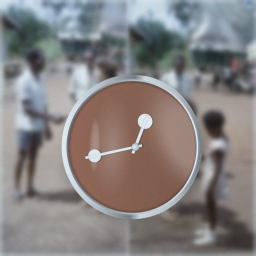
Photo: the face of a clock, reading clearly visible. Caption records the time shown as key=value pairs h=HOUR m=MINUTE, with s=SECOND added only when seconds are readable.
h=12 m=43
